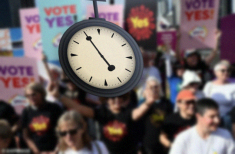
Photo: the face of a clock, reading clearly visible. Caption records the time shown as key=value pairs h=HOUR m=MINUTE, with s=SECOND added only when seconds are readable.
h=4 m=55
